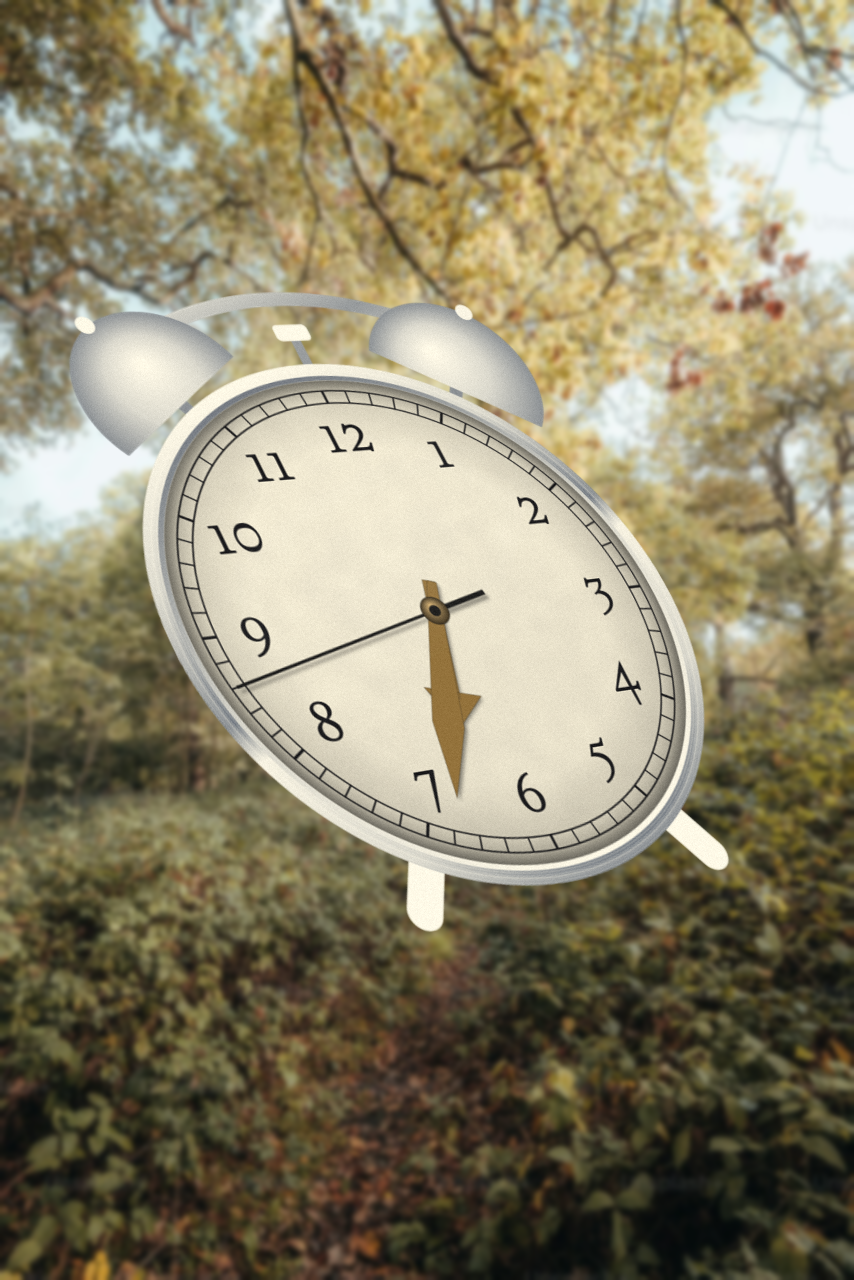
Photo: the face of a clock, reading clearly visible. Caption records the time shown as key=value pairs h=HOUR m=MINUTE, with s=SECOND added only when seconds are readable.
h=6 m=33 s=43
